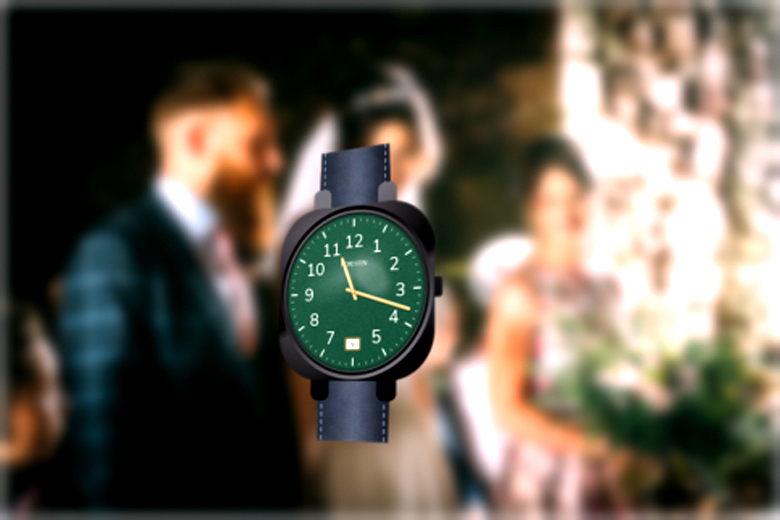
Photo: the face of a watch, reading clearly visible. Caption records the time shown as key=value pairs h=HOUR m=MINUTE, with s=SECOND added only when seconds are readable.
h=11 m=18
